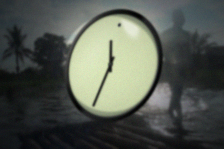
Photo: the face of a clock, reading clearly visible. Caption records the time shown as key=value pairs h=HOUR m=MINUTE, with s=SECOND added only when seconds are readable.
h=11 m=32
